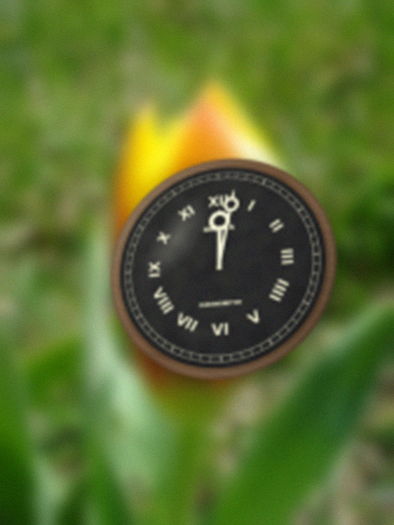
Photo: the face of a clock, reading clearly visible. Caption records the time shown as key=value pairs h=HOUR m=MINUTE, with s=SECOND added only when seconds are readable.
h=12 m=2
